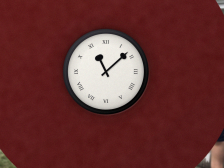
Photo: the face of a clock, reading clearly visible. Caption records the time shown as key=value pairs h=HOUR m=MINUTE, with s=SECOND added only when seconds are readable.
h=11 m=8
